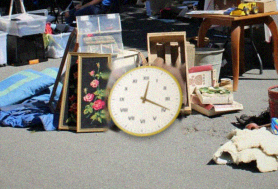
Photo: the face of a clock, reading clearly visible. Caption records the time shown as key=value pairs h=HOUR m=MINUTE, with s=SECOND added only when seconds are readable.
h=12 m=19
